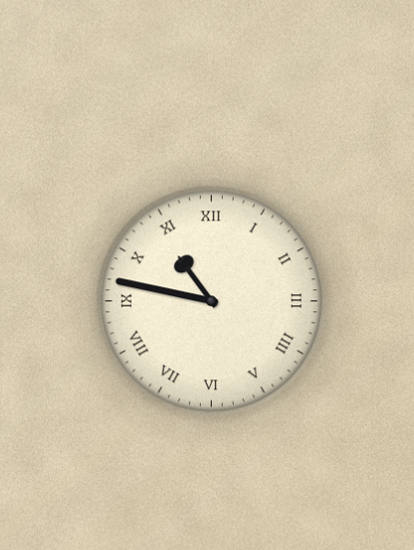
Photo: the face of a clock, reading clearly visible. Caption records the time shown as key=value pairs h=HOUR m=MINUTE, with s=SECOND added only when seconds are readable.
h=10 m=47
